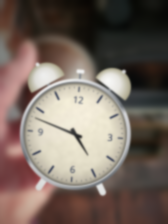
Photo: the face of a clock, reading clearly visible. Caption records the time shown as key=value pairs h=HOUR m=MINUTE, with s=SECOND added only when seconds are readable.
h=4 m=48
